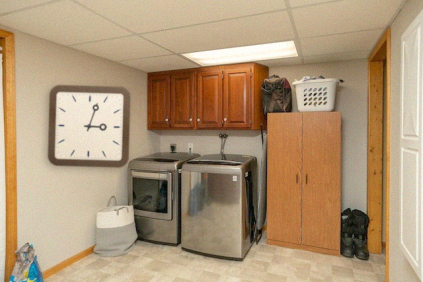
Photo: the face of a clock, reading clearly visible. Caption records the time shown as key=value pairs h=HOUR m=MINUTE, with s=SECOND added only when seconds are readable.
h=3 m=3
